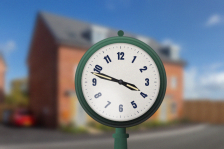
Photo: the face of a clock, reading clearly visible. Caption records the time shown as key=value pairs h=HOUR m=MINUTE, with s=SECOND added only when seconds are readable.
h=3 m=48
